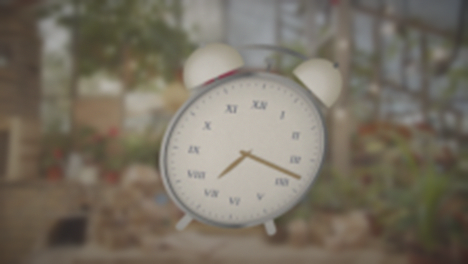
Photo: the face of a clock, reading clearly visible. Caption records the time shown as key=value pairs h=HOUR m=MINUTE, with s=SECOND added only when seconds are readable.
h=7 m=18
